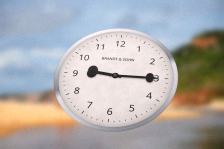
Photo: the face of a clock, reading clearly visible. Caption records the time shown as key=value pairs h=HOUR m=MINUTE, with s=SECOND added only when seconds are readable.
h=9 m=15
